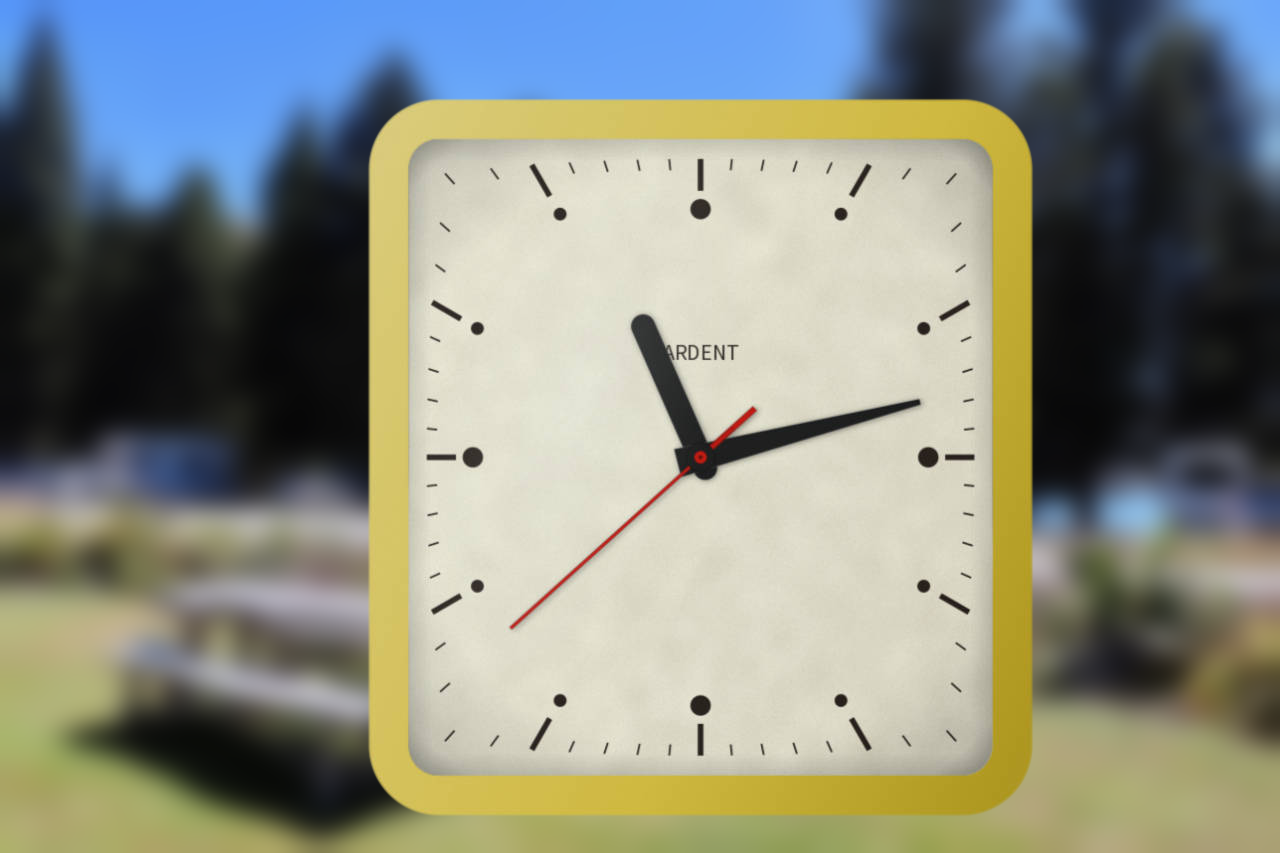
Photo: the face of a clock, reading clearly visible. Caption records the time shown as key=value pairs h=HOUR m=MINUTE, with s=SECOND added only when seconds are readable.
h=11 m=12 s=38
